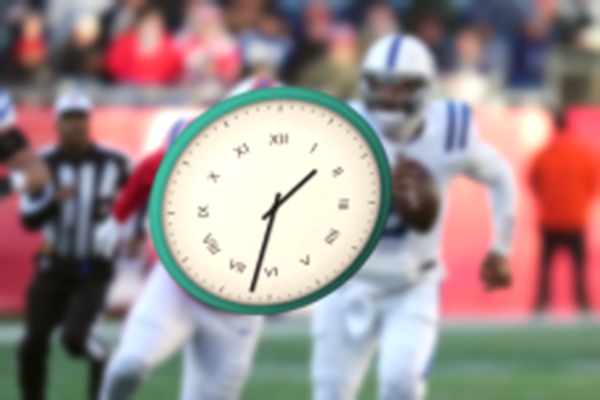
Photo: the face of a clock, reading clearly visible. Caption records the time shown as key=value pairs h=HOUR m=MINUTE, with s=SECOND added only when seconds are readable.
h=1 m=32
